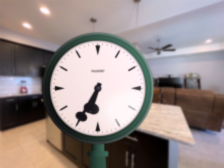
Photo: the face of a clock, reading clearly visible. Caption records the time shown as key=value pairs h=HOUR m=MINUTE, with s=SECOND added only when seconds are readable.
h=6 m=35
